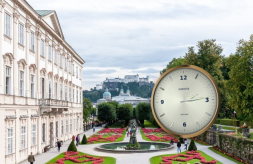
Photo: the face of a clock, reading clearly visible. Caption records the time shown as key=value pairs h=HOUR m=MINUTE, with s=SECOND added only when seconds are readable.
h=2 m=14
